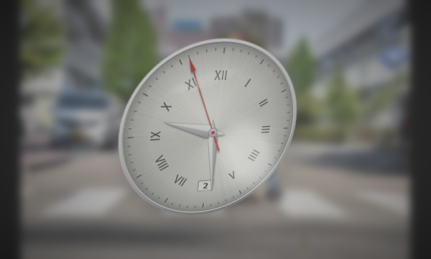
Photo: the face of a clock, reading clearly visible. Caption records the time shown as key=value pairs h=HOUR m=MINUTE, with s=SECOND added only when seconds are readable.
h=9 m=28 s=56
